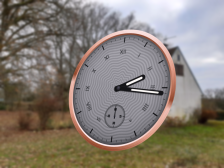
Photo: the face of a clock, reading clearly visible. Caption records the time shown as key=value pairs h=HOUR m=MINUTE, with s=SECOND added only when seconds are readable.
h=2 m=16
